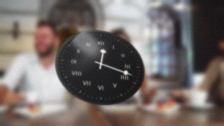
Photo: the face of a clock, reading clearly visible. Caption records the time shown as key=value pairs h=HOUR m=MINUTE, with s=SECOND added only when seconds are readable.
h=12 m=18
